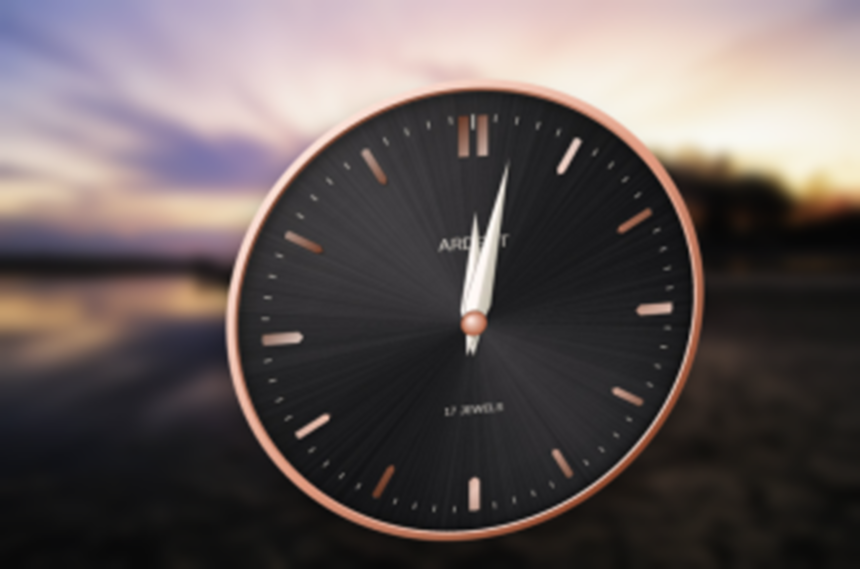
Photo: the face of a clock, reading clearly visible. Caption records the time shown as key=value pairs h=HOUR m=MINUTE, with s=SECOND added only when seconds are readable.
h=12 m=2
